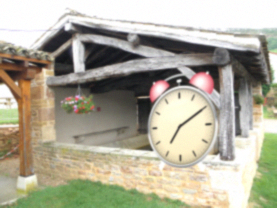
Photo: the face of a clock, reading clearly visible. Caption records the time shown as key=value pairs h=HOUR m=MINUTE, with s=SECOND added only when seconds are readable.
h=7 m=10
